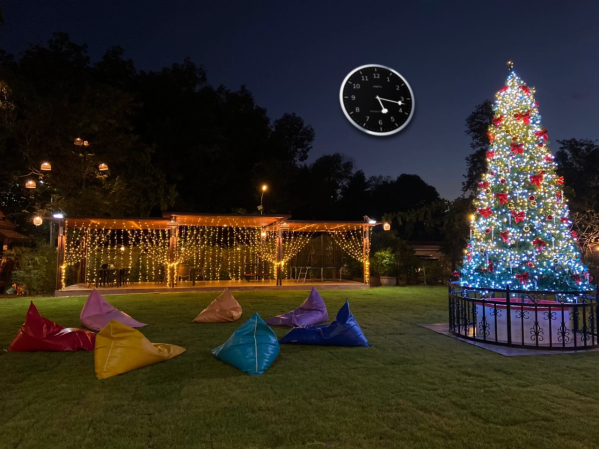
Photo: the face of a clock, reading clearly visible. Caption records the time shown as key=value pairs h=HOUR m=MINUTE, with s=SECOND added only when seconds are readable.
h=5 m=17
